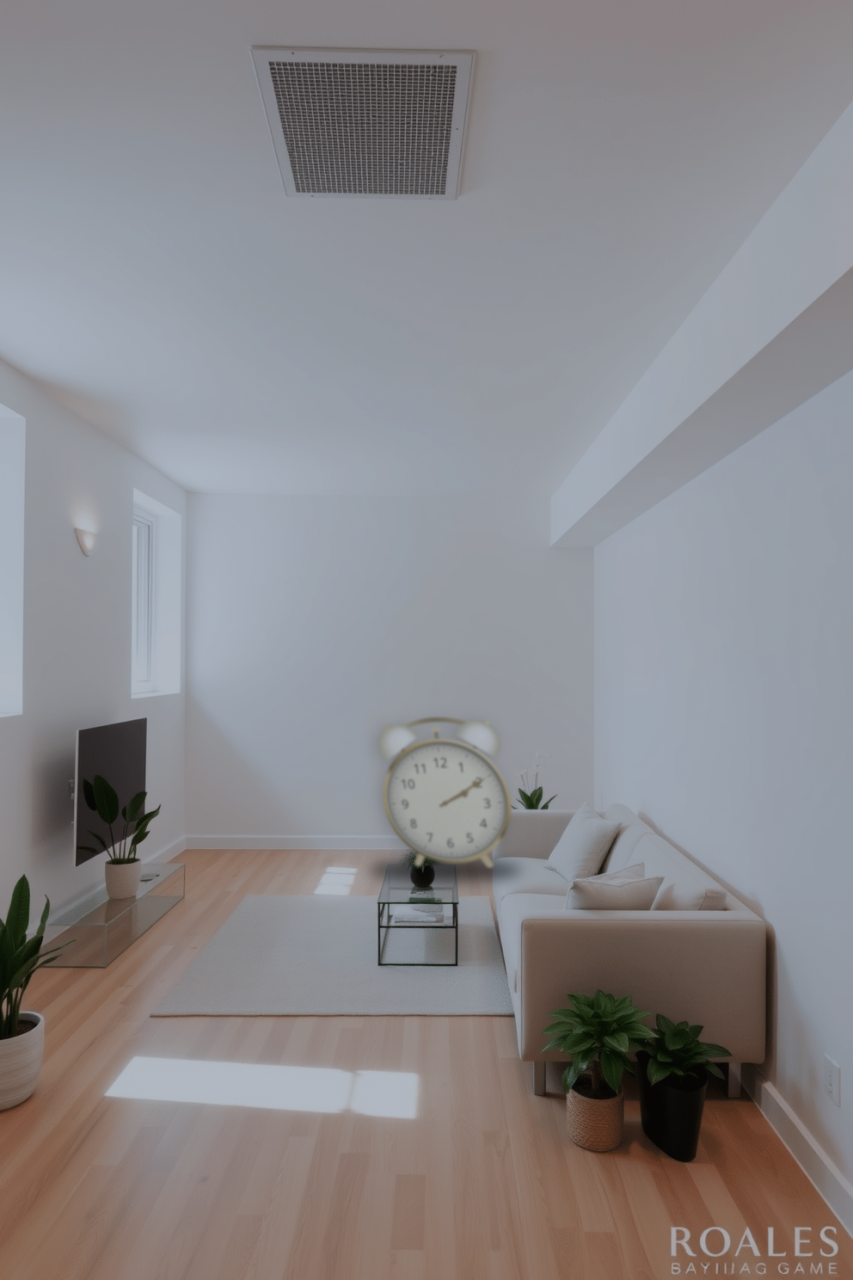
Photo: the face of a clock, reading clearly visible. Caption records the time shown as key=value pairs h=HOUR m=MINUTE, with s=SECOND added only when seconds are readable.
h=2 m=10
